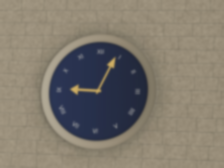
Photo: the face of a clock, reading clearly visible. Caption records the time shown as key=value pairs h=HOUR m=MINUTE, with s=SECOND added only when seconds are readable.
h=9 m=4
